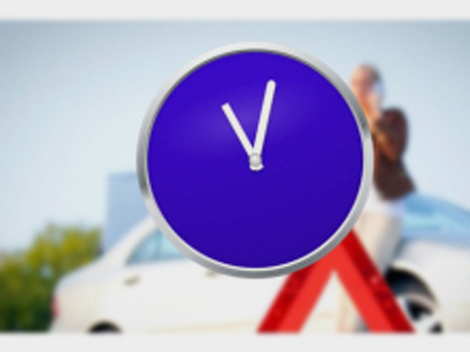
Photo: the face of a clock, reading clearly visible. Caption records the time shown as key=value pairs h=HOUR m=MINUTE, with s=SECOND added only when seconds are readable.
h=11 m=2
